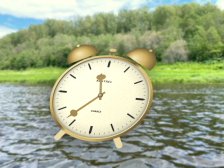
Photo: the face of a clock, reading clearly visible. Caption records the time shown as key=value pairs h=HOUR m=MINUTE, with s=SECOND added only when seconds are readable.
h=11 m=37
